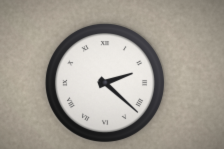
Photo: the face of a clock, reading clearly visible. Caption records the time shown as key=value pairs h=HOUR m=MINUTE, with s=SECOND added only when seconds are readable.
h=2 m=22
